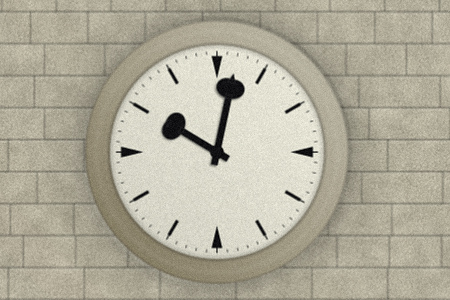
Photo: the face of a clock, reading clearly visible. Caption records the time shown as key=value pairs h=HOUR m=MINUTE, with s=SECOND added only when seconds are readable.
h=10 m=2
